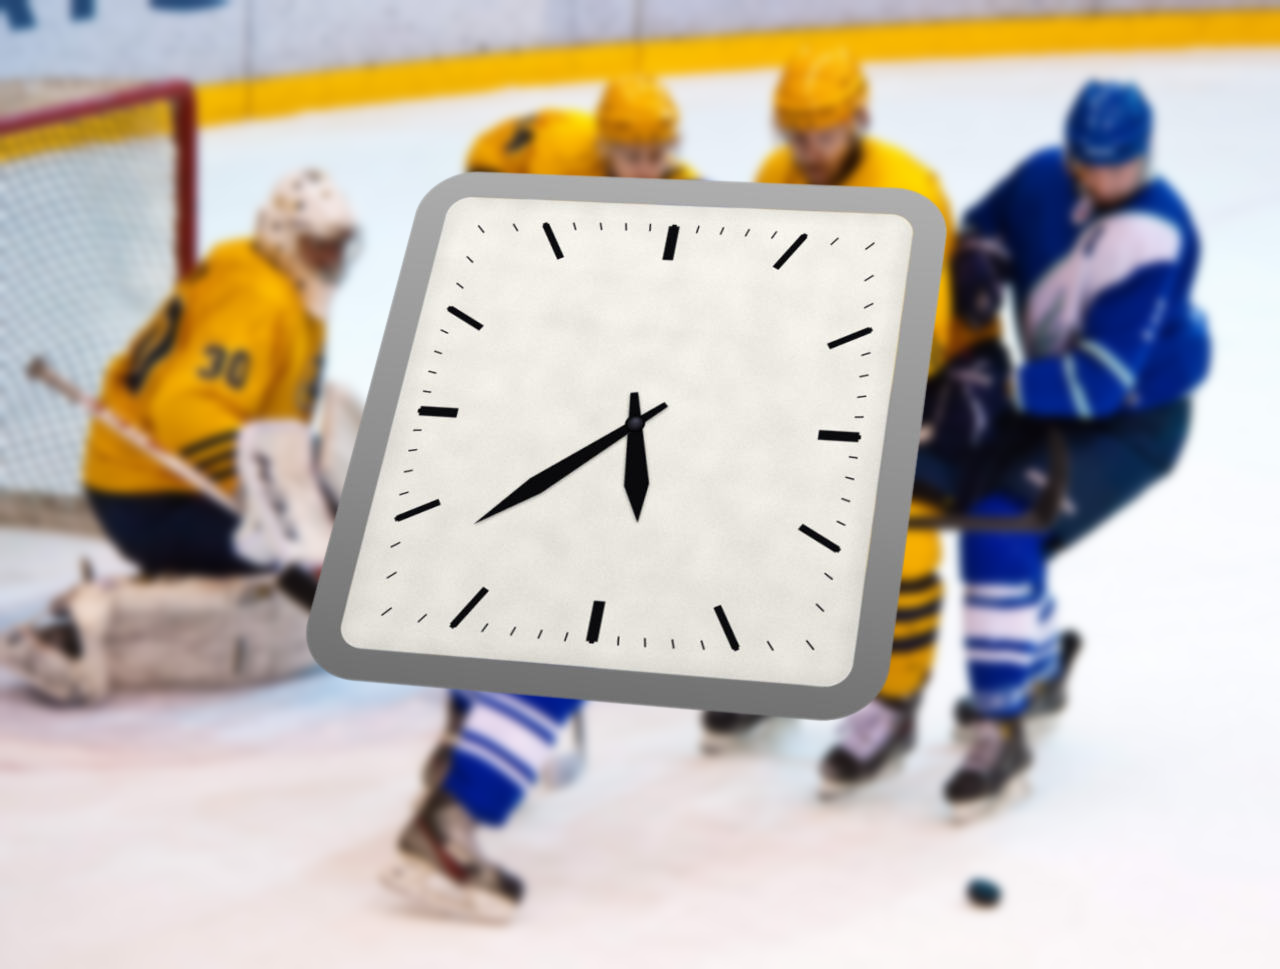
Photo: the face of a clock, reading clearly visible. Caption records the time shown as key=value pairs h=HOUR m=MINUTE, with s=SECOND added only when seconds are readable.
h=5 m=38
